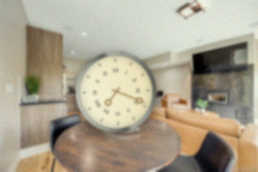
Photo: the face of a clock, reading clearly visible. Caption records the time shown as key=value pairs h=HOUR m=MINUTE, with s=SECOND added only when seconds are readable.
h=7 m=19
